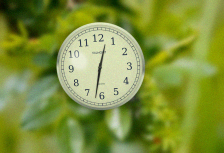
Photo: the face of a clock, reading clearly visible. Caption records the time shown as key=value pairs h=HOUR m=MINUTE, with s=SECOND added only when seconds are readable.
h=12 m=32
